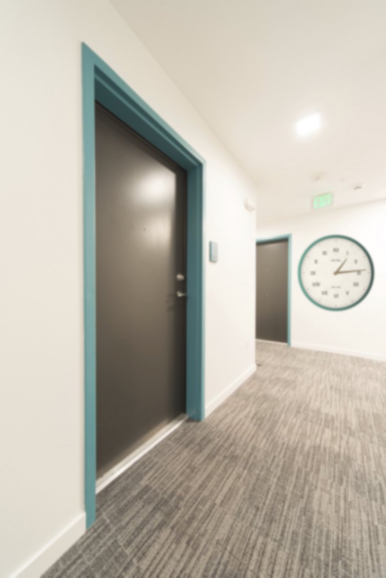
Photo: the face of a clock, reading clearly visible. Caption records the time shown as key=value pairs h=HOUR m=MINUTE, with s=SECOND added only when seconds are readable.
h=1 m=14
